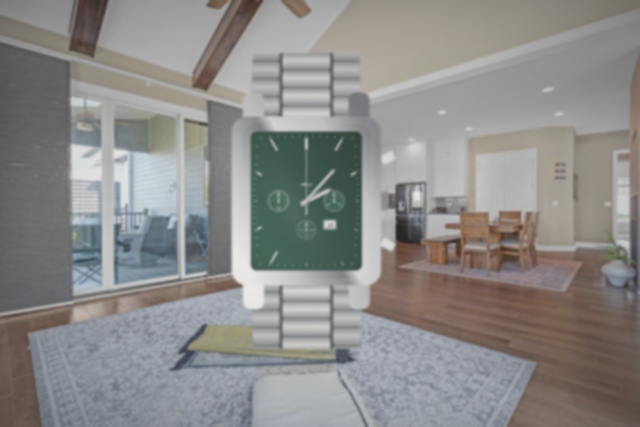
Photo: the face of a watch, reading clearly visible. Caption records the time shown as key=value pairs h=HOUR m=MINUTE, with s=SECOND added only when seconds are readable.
h=2 m=7
